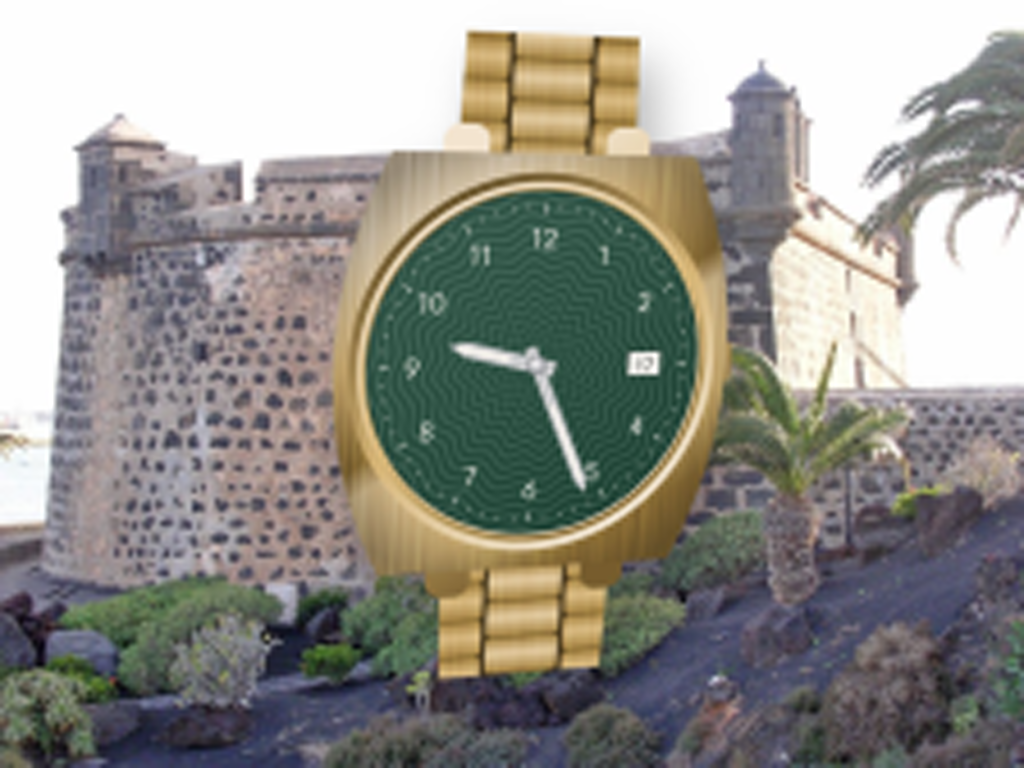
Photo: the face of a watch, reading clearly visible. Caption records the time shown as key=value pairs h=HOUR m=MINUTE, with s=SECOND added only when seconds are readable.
h=9 m=26
